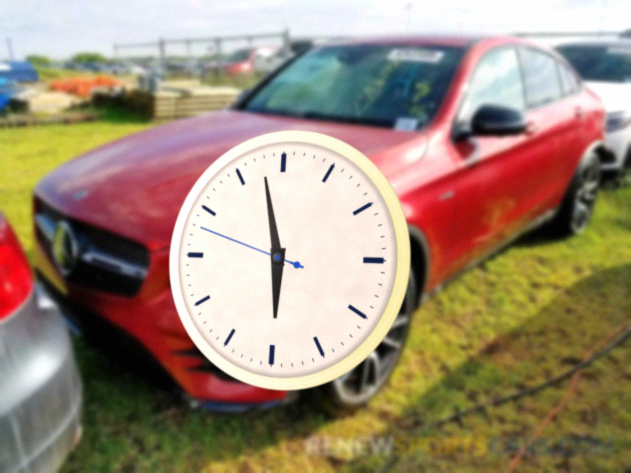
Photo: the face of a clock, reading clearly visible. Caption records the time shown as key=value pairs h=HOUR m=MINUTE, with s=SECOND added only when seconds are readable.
h=5 m=57 s=48
